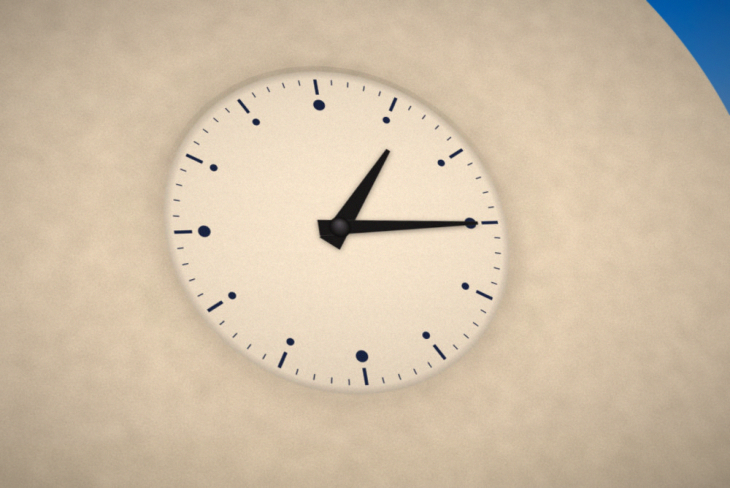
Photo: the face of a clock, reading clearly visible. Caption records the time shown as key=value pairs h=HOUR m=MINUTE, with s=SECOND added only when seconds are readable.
h=1 m=15
